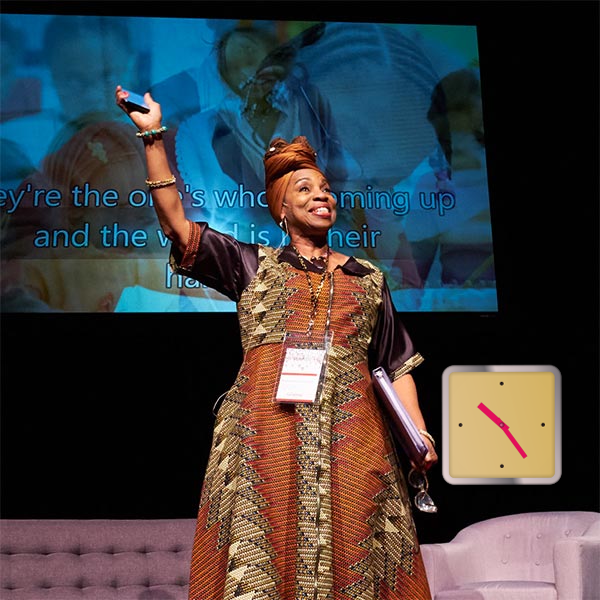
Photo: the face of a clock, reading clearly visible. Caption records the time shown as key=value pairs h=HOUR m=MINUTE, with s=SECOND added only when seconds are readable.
h=10 m=24
